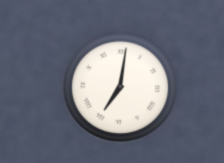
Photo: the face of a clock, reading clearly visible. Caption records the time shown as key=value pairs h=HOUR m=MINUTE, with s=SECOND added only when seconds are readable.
h=7 m=1
